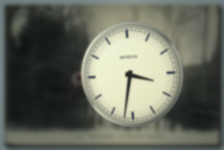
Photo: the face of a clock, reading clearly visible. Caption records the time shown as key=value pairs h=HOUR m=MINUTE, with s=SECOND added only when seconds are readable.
h=3 m=32
